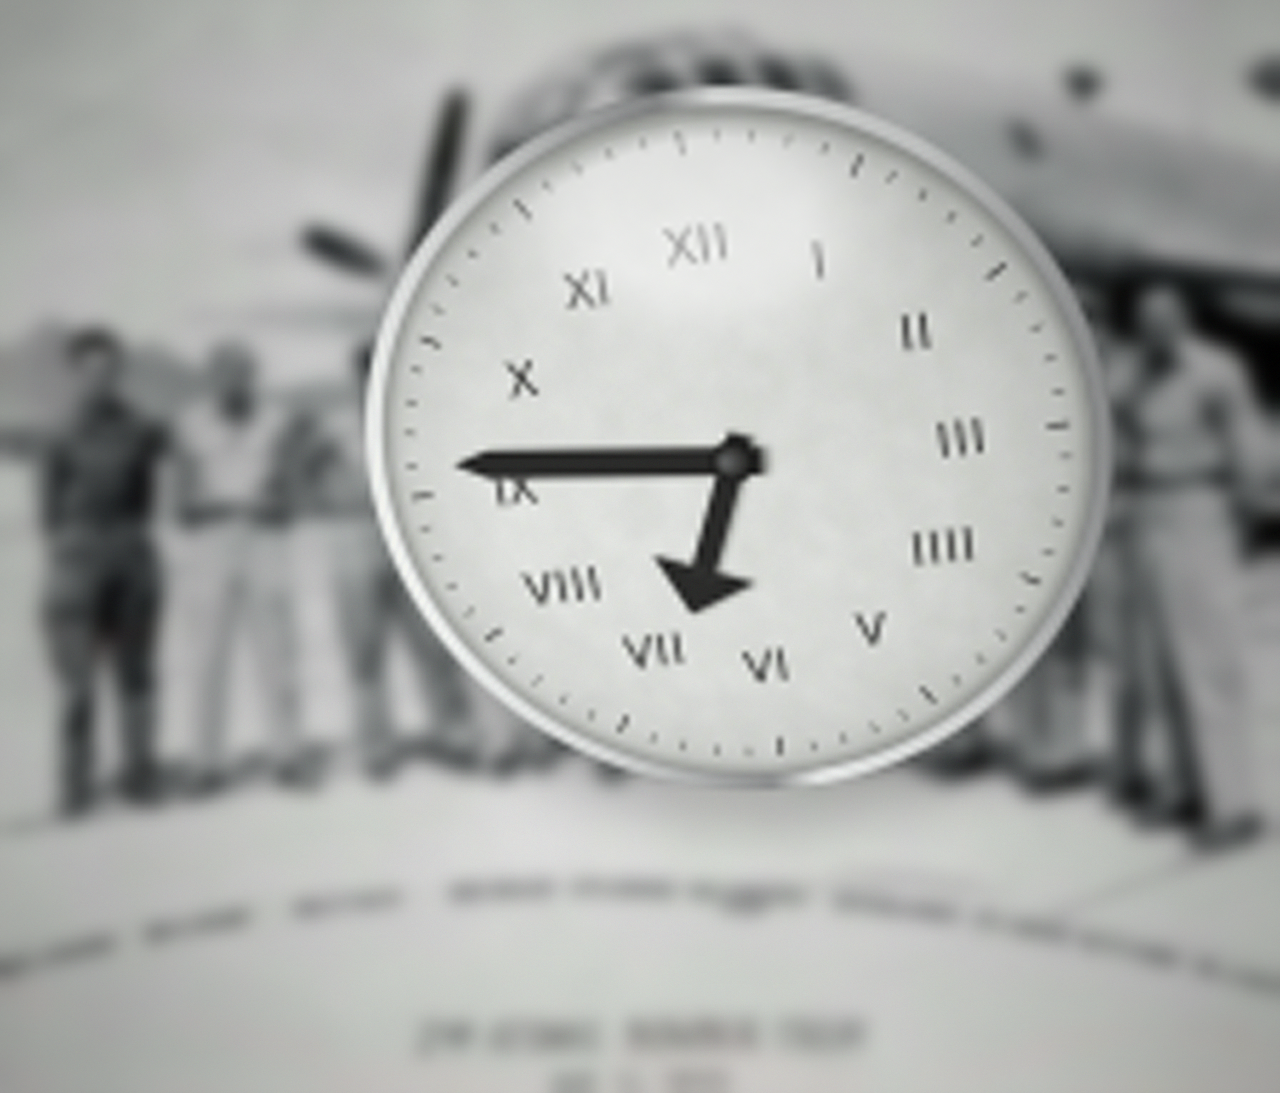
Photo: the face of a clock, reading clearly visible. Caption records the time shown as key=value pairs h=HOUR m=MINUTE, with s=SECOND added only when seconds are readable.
h=6 m=46
